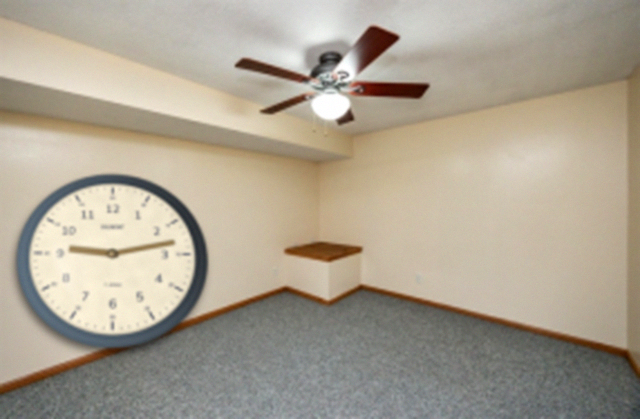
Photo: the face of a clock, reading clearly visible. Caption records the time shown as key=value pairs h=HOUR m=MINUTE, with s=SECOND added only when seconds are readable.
h=9 m=13
